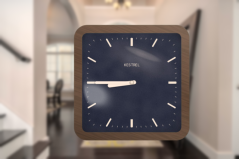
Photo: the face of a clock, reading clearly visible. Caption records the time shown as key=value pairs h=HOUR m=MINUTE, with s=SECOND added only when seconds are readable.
h=8 m=45
